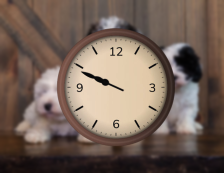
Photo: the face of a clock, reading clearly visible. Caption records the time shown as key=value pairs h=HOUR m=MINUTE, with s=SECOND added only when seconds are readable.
h=9 m=49
